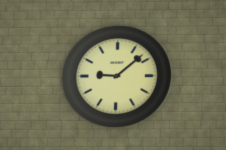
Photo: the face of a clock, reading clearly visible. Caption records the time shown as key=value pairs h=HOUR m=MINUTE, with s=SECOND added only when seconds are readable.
h=9 m=8
